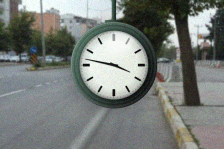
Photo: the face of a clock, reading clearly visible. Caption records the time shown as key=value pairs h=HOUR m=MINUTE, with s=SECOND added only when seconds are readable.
h=3 m=47
